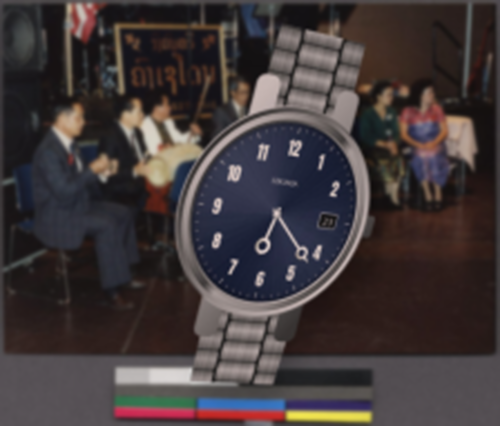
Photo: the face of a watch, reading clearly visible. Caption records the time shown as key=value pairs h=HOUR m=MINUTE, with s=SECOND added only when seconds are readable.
h=6 m=22
